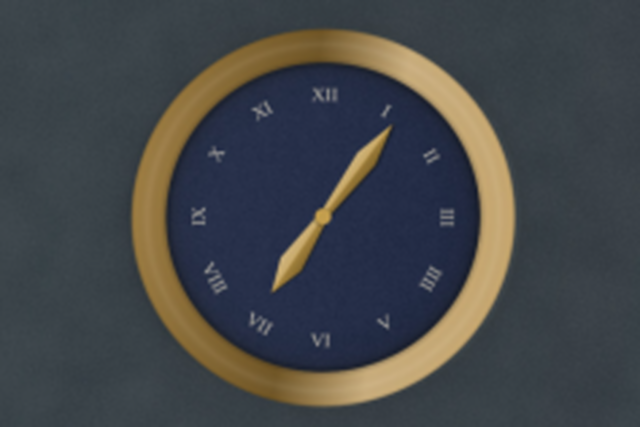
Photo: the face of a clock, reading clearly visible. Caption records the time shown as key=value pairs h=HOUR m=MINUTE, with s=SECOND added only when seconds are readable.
h=7 m=6
